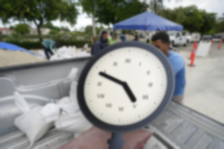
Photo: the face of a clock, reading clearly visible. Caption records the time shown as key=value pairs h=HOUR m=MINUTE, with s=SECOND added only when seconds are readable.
h=4 m=49
